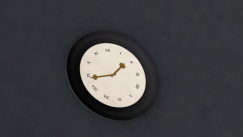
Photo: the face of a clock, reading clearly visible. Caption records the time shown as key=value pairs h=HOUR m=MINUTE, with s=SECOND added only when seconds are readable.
h=1 m=44
